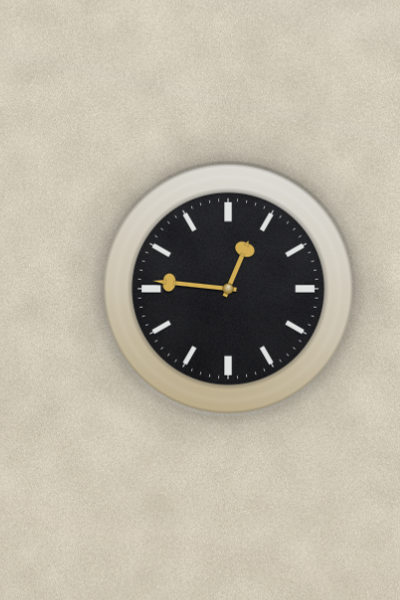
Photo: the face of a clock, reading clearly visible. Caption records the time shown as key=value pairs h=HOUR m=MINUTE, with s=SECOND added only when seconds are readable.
h=12 m=46
